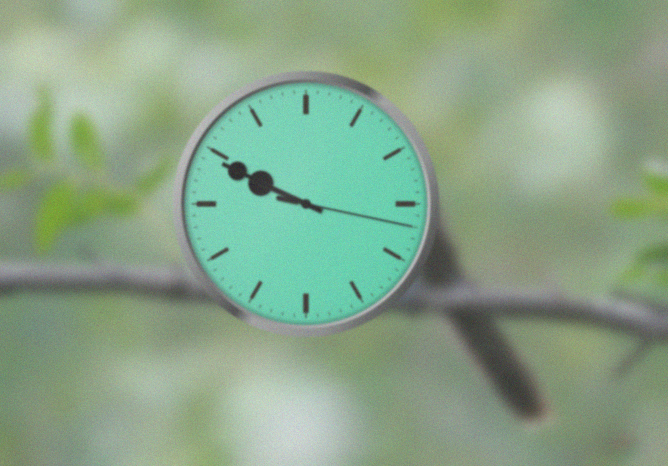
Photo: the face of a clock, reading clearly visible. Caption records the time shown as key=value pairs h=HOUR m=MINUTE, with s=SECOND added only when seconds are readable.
h=9 m=49 s=17
